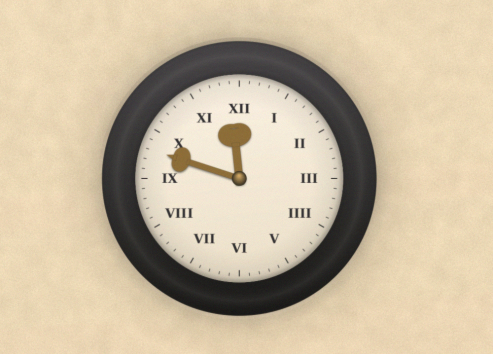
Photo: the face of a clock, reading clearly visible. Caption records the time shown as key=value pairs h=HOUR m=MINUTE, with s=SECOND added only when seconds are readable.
h=11 m=48
